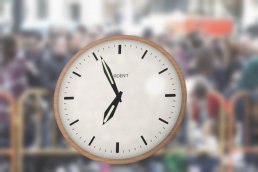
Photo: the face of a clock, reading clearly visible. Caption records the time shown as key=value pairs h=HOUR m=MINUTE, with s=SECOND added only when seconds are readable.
h=6 m=56
